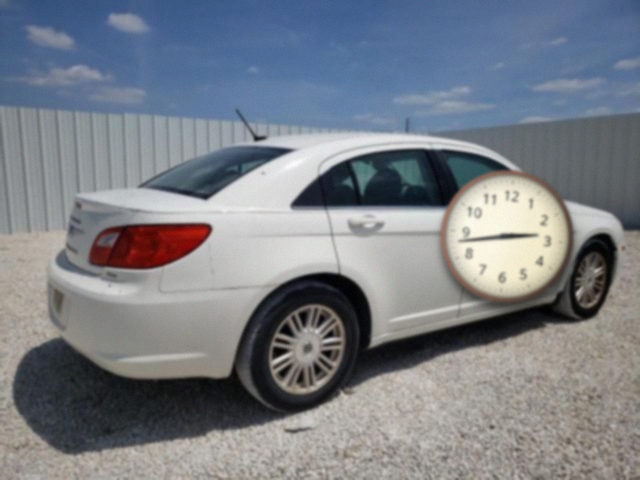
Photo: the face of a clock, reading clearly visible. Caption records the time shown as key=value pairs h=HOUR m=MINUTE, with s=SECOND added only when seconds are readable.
h=2 m=43
